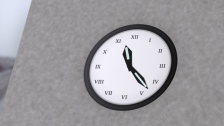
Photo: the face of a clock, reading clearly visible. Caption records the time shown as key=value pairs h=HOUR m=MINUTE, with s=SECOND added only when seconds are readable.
h=11 m=23
